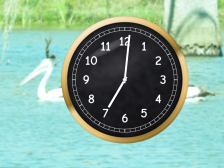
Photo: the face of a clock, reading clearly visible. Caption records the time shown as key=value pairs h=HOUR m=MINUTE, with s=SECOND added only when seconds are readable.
h=7 m=1
